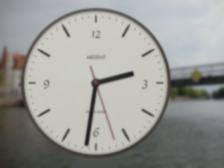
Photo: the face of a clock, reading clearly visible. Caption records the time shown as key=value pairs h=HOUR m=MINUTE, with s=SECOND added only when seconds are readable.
h=2 m=31 s=27
